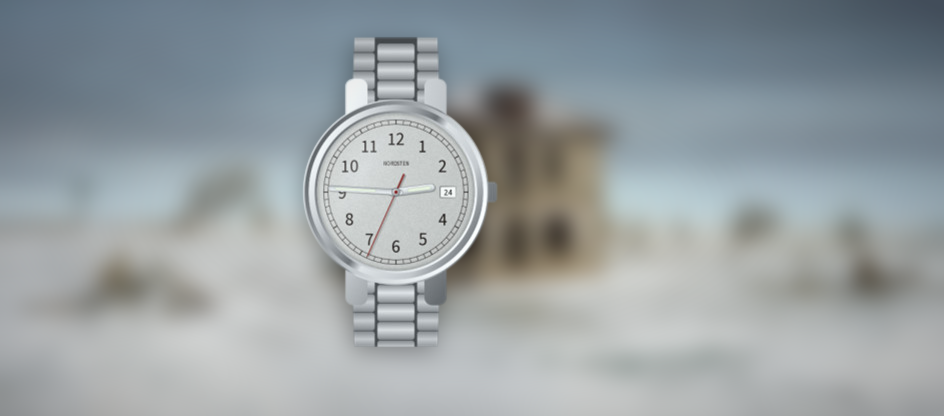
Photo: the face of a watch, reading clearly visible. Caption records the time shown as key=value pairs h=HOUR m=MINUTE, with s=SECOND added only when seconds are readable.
h=2 m=45 s=34
